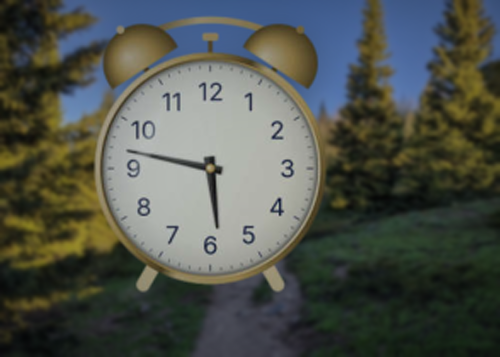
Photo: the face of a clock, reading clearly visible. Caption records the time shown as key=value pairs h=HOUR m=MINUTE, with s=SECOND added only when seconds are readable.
h=5 m=47
